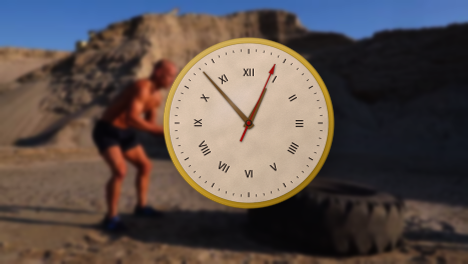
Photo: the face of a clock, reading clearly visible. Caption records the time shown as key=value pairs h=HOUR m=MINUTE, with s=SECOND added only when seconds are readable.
h=12 m=53 s=4
